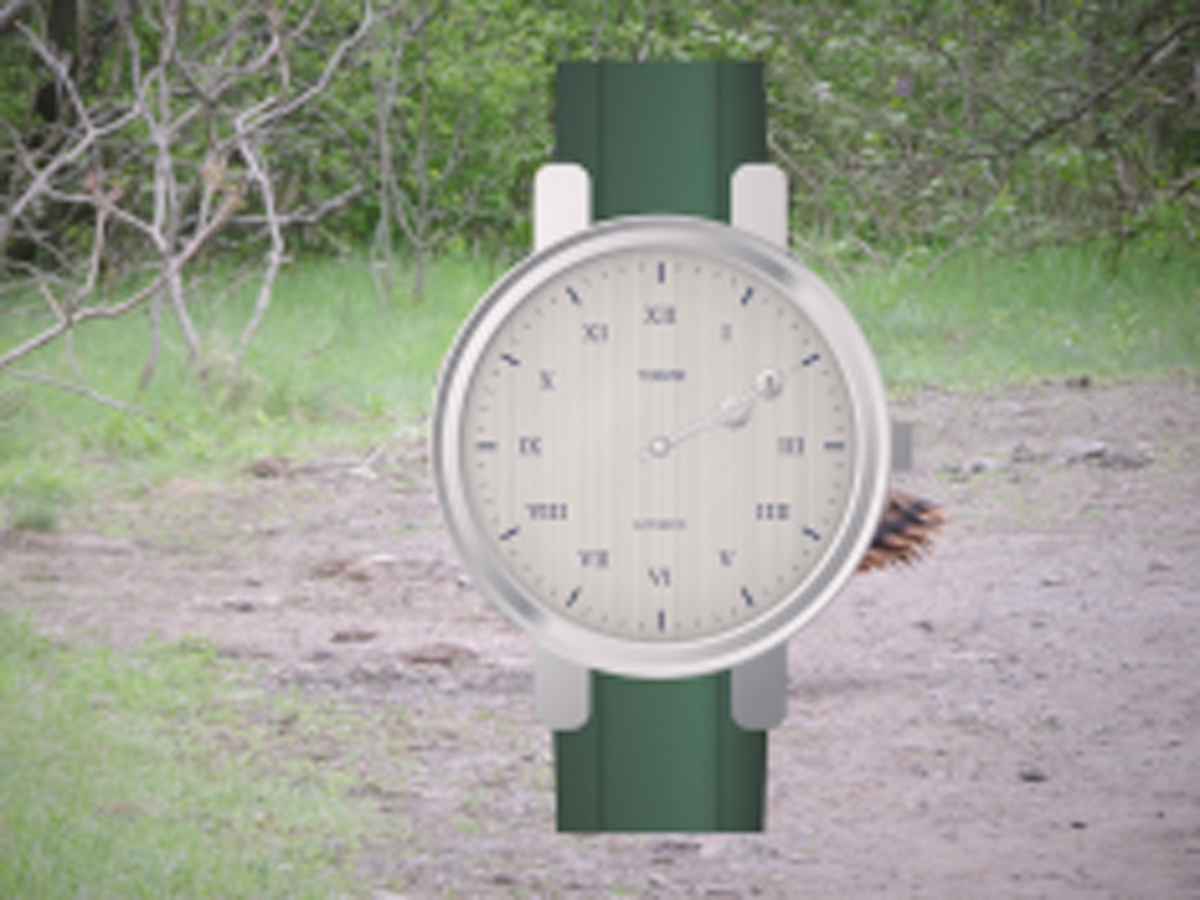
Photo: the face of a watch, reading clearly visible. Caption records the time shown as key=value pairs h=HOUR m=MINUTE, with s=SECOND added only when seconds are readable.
h=2 m=10
